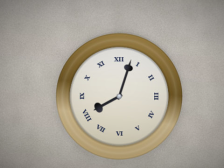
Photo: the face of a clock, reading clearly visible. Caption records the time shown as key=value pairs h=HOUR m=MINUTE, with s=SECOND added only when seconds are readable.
h=8 m=3
